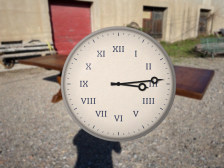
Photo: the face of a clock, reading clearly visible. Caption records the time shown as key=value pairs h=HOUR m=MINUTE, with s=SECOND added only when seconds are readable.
h=3 m=14
